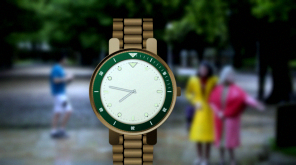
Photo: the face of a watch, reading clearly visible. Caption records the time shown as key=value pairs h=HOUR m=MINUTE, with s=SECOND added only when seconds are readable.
h=7 m=47
